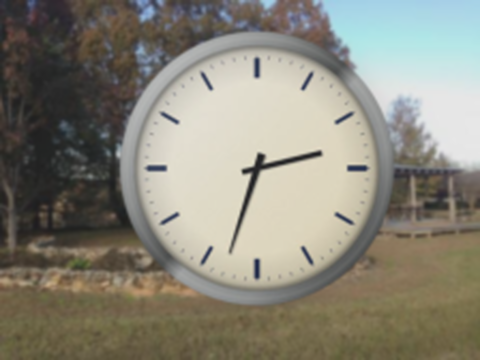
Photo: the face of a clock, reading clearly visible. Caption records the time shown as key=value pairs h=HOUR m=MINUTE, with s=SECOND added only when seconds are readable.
h=2 m=33
